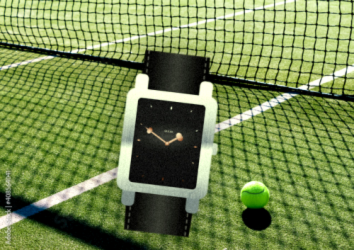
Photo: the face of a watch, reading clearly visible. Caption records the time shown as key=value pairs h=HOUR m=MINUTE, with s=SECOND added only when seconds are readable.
h=1 m=50
